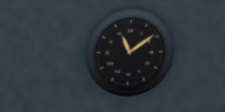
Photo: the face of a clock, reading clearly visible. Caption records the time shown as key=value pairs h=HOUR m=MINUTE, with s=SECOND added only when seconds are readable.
h=11 m=9
